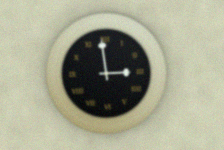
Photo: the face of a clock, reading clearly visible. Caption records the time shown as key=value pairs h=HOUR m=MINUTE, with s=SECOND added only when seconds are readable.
h=2 m=59
